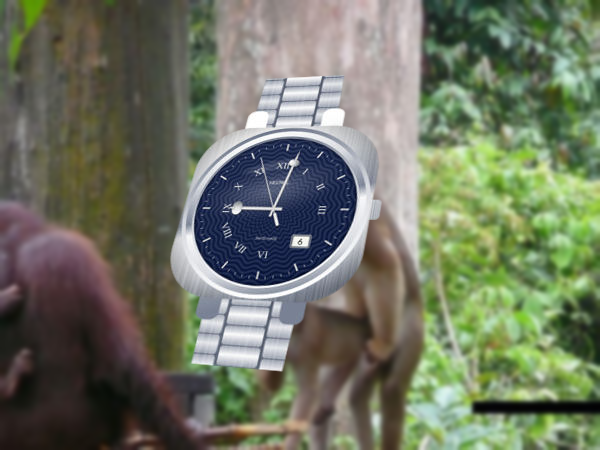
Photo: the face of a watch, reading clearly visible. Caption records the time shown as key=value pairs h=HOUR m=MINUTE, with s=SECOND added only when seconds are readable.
h=9 m=1 s=56
